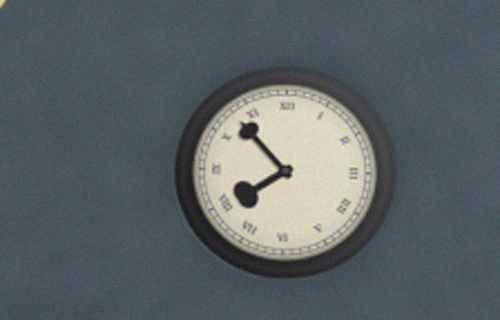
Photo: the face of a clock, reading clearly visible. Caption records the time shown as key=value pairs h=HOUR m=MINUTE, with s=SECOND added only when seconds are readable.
h=7 m=53
